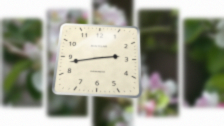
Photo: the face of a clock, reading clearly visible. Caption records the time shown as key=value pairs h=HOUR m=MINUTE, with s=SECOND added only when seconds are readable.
h=2 m=43
